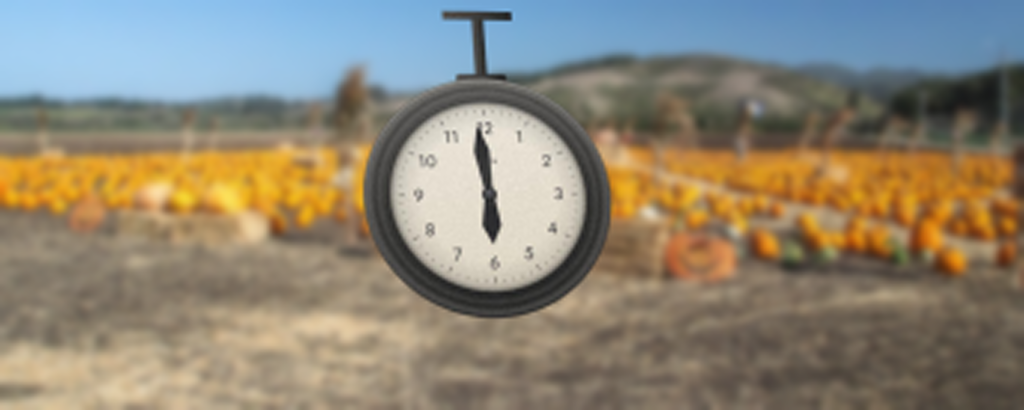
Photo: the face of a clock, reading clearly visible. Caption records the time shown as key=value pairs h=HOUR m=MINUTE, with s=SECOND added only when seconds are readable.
h=5 m=59
